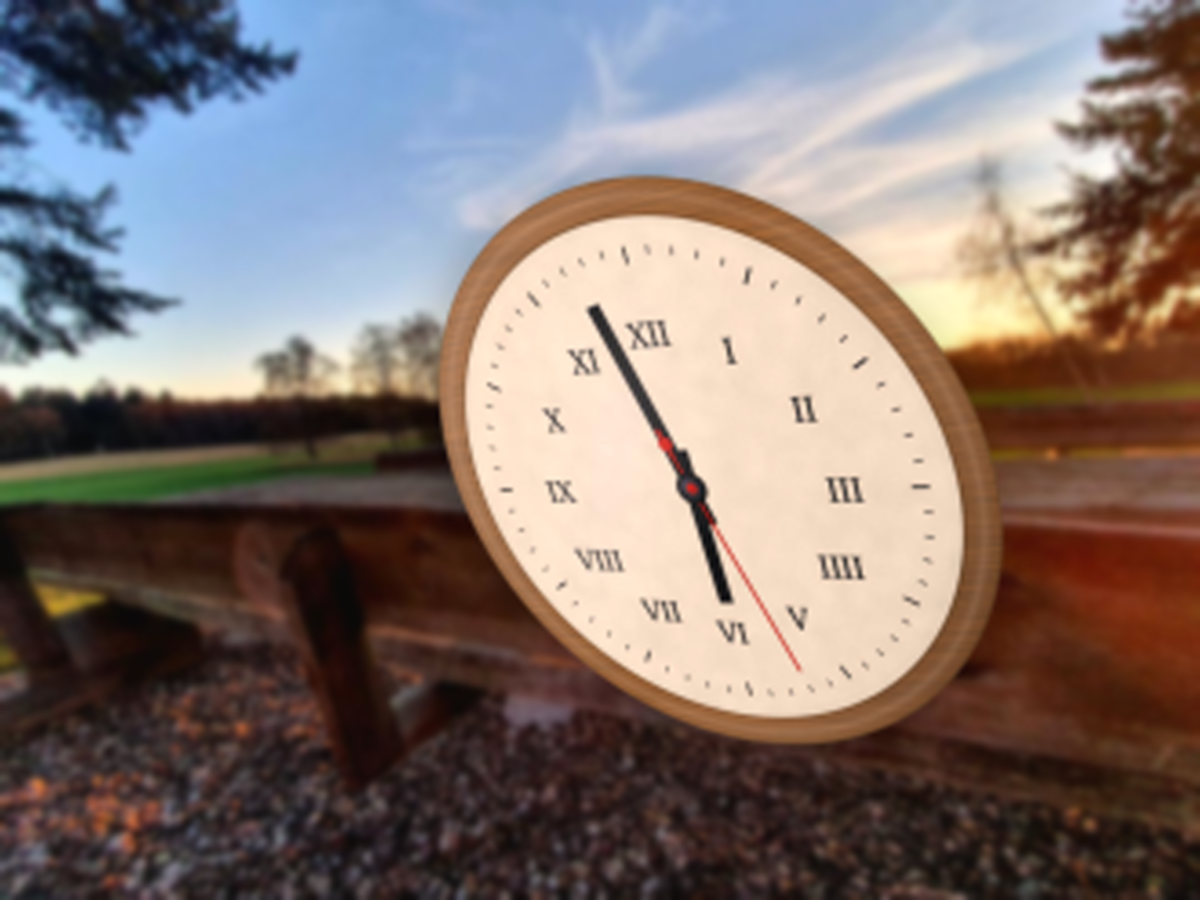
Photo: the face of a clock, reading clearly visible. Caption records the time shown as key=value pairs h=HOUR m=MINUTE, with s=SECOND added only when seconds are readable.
h=5 m=57 s=27
